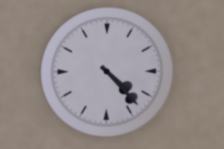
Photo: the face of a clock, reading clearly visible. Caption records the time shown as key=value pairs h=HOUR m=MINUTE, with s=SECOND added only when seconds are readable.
h=4 m=23
